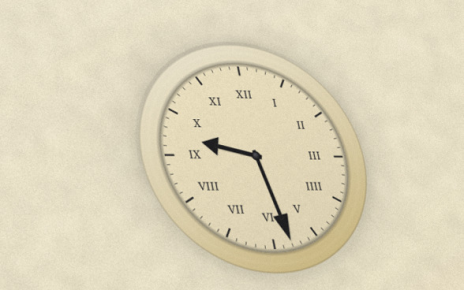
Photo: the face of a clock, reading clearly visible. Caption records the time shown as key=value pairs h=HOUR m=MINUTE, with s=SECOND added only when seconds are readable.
h=9 m=28
